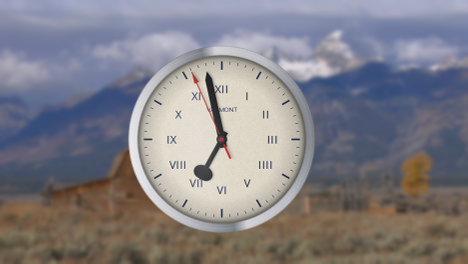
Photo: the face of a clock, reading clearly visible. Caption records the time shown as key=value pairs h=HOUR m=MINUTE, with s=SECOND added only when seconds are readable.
h=6 m=57 s=56
